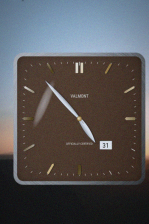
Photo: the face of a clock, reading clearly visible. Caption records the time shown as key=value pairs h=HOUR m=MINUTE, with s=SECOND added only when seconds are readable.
h=4 m=53
